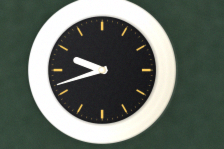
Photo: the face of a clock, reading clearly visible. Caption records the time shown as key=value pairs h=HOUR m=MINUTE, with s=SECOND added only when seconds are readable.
h=9 m=42
